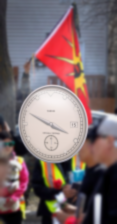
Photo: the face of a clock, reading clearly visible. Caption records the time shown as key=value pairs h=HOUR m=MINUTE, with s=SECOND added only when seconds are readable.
h=3 m=49
